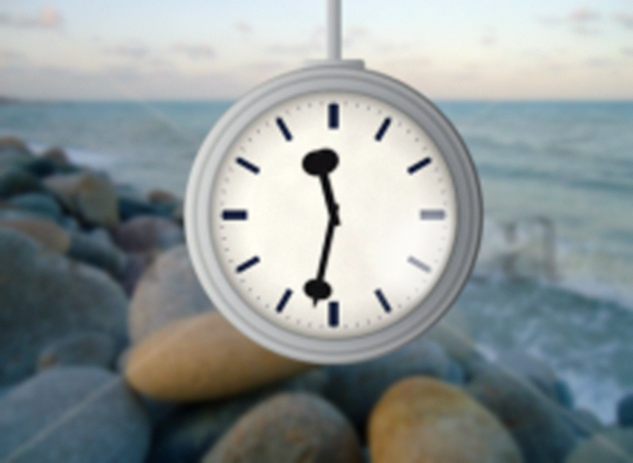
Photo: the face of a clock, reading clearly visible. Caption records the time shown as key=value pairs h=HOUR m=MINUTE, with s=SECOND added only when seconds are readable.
h=11 m=32
